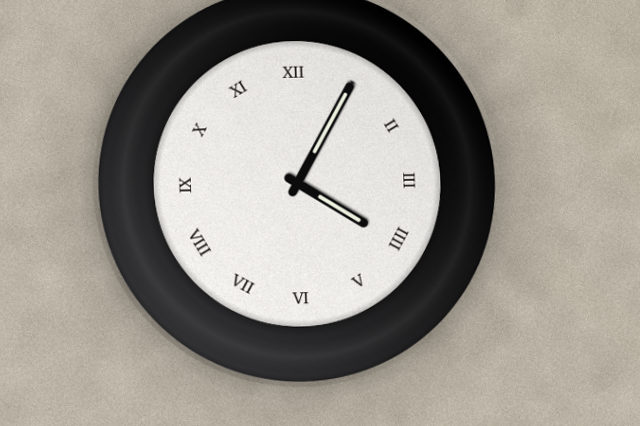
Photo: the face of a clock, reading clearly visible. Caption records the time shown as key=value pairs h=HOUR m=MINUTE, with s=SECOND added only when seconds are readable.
h=4 m=5
